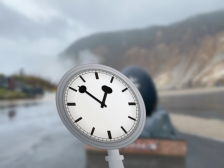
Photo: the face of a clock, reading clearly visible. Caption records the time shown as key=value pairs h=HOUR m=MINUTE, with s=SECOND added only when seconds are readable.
h=12 m=52
